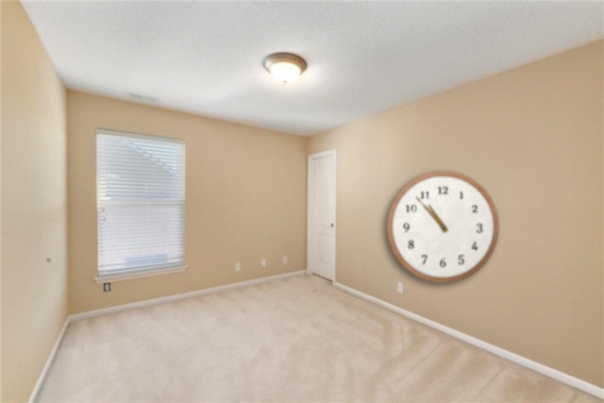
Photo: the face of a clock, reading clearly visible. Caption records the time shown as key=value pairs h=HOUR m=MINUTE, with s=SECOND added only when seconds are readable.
h=10 m=53
